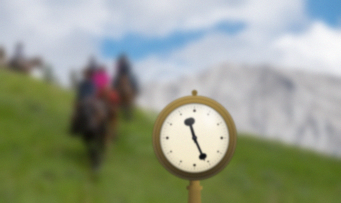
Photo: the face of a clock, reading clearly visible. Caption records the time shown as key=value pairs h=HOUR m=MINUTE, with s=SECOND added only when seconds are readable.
h=11 m=26
